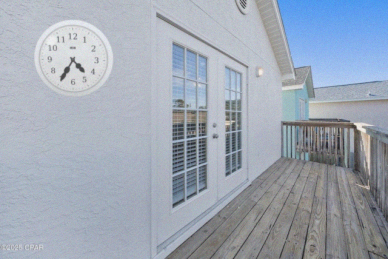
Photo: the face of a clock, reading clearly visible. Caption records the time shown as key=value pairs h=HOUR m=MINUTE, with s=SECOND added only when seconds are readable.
h=4 m=35
